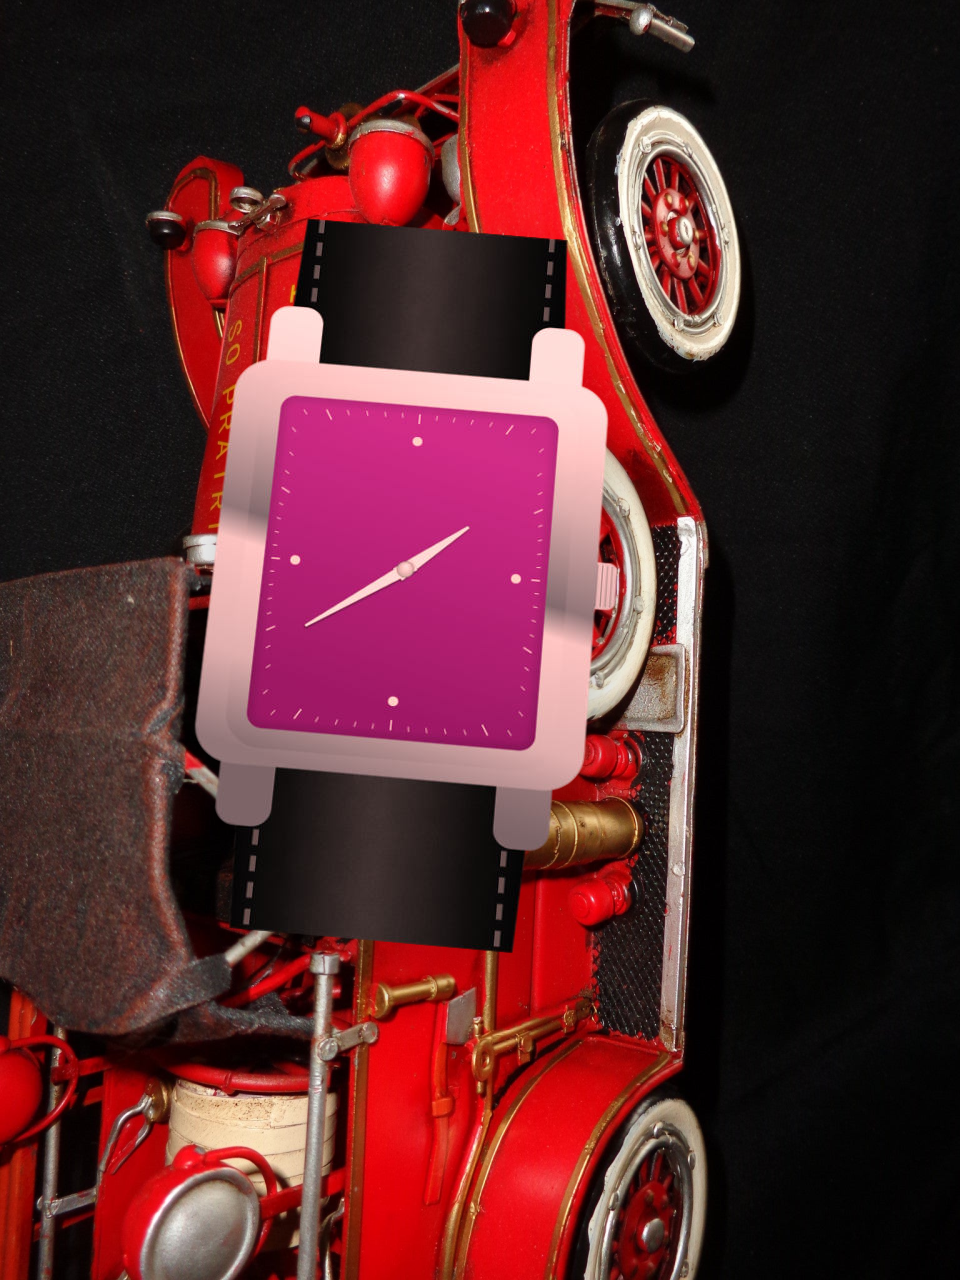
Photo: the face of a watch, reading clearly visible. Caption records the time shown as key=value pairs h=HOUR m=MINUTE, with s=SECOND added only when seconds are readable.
h=1 m=39
